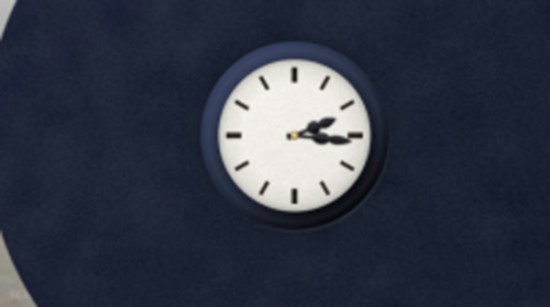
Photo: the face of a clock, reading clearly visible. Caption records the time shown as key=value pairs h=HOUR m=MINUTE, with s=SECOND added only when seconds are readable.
h=2 m=16
